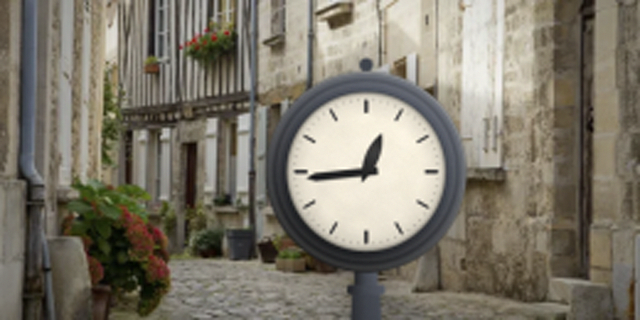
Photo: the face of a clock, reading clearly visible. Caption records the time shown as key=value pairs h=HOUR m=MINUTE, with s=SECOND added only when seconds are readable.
h=12 m=44
